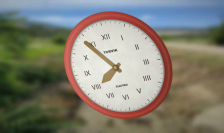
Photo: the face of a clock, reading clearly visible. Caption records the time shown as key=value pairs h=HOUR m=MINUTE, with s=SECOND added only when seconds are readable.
h=7 m=54
